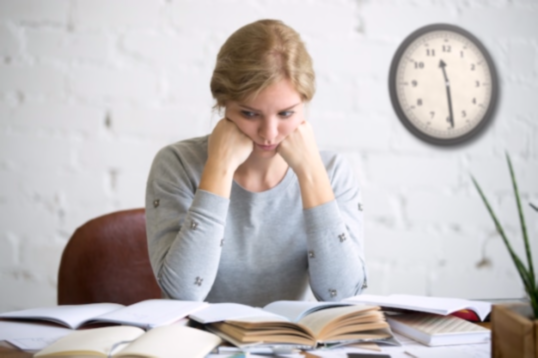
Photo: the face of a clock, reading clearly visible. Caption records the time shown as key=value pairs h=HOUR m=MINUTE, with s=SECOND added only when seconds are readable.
h=11 m=29
